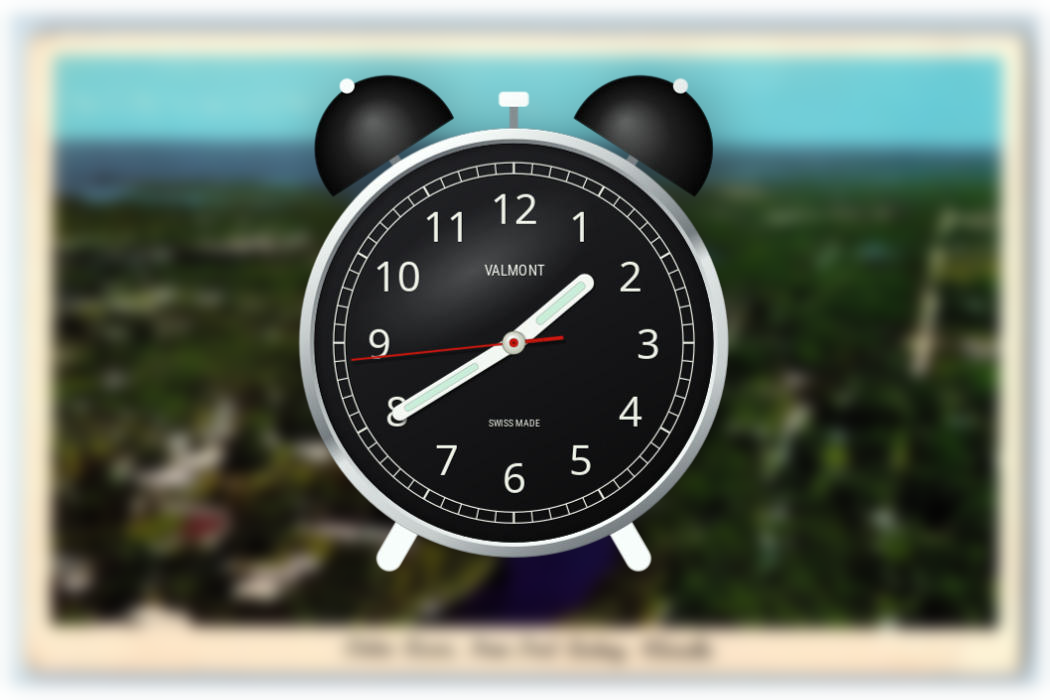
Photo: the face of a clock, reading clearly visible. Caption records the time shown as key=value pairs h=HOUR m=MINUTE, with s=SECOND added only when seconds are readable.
h=1 m=39 s=44
